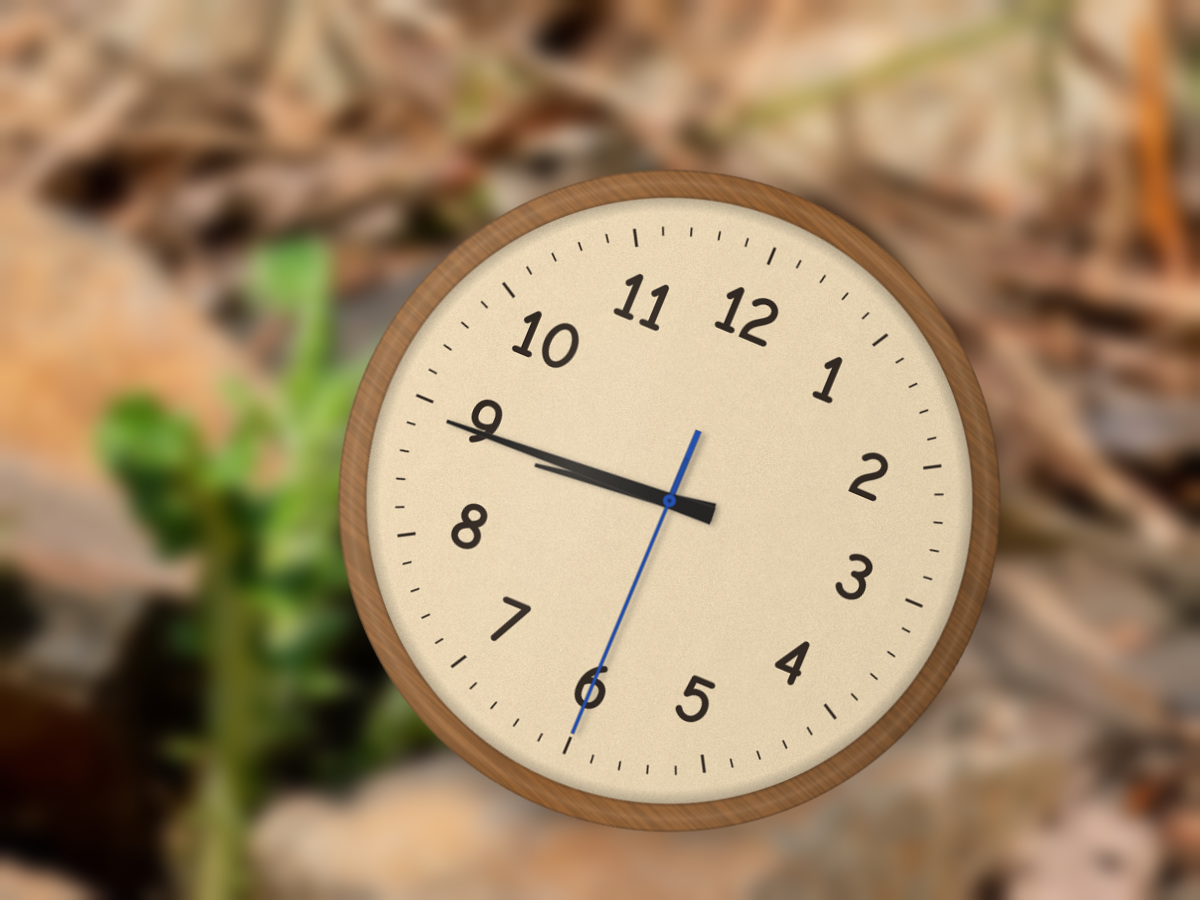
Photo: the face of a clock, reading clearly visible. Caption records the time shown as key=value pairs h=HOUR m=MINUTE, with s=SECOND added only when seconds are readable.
h=8 m=44 s=30
